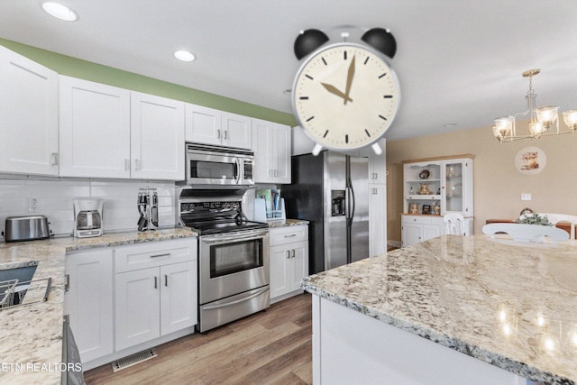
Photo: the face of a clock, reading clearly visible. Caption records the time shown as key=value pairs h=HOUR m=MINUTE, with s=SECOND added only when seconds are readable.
h=10 m=2
